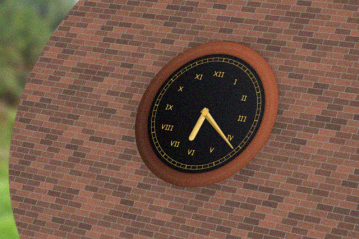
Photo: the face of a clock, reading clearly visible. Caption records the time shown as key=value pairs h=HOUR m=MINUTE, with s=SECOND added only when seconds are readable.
h=6 m=21
